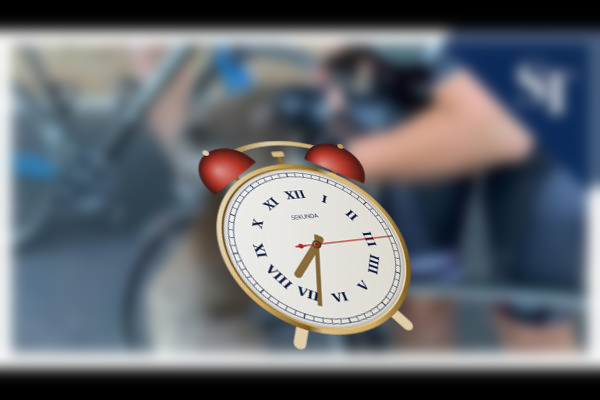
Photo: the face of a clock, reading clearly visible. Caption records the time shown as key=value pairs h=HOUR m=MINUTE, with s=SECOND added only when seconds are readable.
h=7 m=33 s=15
